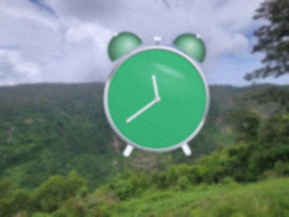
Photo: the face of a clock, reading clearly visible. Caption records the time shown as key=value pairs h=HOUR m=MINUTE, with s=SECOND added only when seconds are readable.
h=11 m=39
